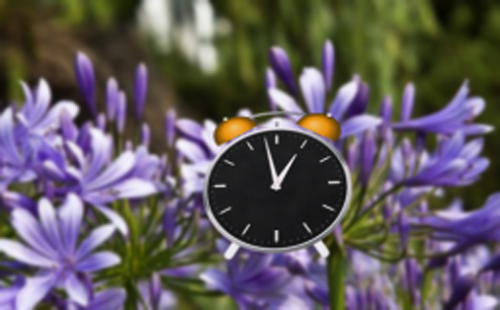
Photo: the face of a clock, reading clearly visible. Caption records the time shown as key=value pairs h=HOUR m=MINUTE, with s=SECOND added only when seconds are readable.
h=12 m=58
